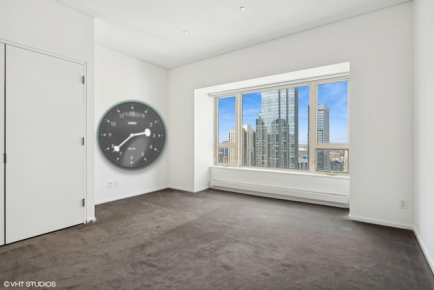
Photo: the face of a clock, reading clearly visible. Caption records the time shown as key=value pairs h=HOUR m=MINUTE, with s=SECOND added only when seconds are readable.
h=2 m=38
